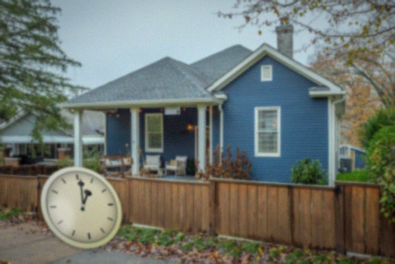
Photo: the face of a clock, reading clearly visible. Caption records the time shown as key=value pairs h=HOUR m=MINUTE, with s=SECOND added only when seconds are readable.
h=1 m=1
